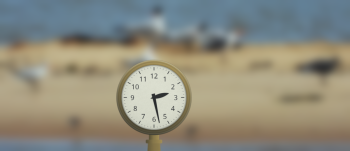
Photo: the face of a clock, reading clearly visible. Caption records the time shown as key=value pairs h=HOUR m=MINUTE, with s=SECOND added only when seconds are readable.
h=2 m=28
